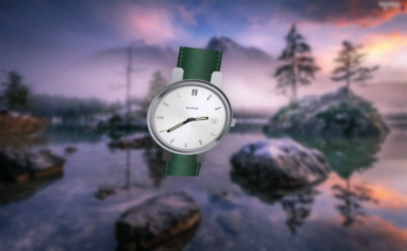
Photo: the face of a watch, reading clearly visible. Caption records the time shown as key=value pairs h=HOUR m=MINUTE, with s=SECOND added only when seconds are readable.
h=2 m=39
